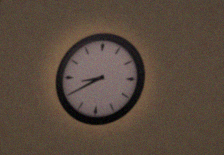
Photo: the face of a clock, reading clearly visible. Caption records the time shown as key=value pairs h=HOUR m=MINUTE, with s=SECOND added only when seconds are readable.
h=8 m=40
